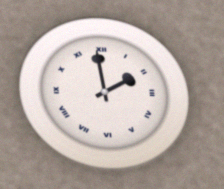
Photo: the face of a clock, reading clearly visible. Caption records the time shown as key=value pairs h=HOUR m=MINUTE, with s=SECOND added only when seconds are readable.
h=1 m=59
